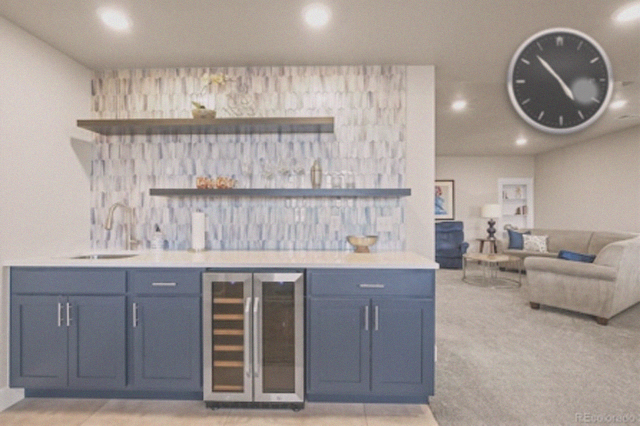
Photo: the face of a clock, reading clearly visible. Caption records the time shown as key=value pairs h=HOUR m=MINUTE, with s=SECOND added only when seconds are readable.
h=4 m=53
